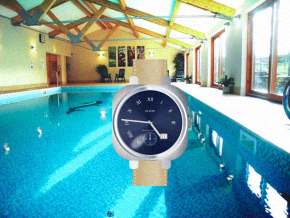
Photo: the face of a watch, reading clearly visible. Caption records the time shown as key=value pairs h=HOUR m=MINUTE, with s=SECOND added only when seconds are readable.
h=4 m=46
